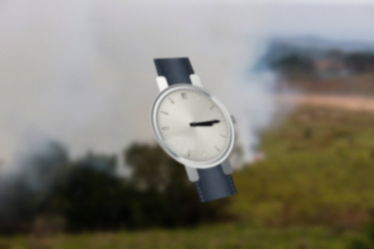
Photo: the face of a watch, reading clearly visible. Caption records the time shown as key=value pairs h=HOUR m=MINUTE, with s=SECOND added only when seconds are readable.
h=3 m=15
